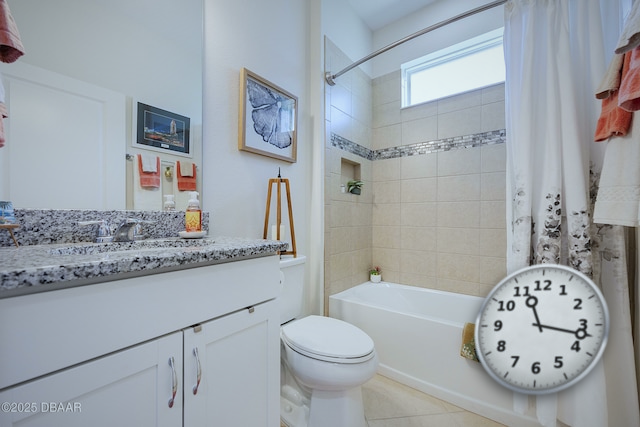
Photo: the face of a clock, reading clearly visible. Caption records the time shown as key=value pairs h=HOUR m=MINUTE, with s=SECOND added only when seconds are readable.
h=11 m=17
